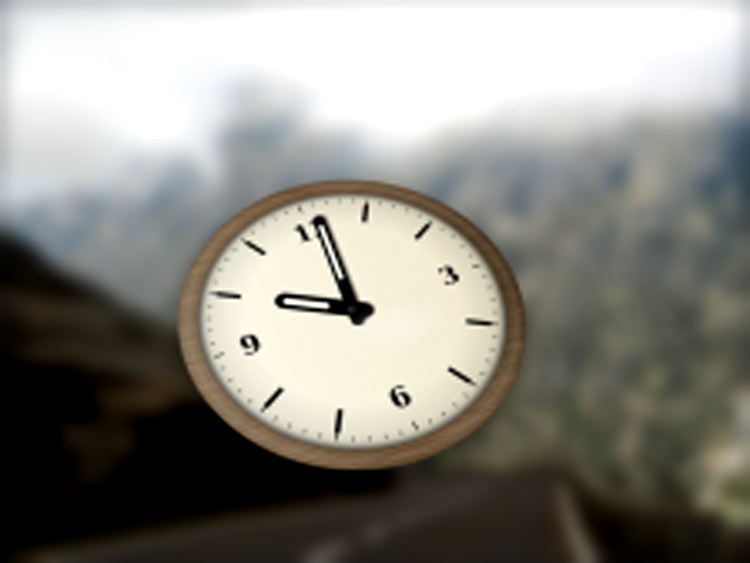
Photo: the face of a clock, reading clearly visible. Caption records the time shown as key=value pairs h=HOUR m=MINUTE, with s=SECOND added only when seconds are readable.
h=10 m=1
